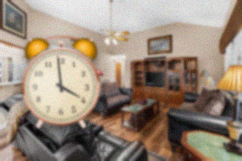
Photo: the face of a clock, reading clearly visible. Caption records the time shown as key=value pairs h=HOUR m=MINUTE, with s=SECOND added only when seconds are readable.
h=3 m=59
